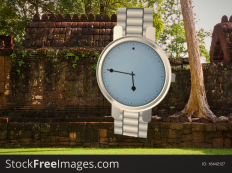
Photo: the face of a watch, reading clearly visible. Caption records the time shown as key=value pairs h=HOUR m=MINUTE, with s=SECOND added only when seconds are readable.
h=5 m=46
